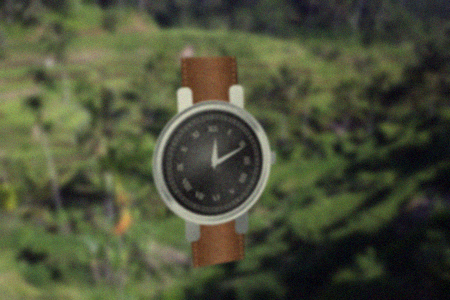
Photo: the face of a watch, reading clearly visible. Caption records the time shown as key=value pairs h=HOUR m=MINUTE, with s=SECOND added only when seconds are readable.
h=12 m=11
